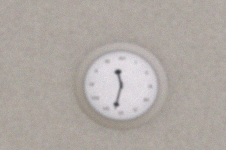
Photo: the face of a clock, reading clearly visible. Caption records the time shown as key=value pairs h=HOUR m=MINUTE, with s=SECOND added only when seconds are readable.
h=11 m=32
